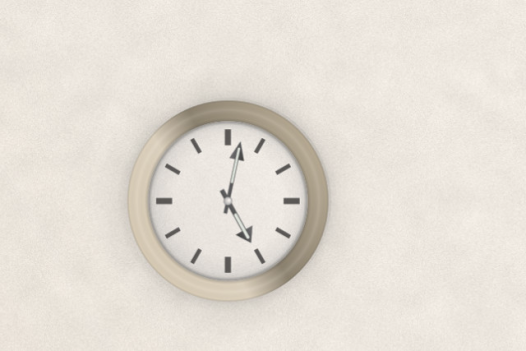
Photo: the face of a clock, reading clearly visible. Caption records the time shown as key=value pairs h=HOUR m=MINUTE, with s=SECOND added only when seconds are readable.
h=5 m=2
